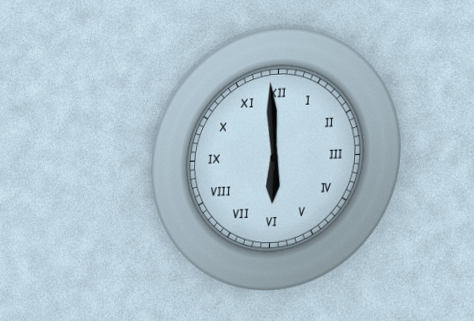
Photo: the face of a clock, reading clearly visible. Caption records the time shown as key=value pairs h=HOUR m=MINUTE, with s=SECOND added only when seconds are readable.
h=5 m=59
